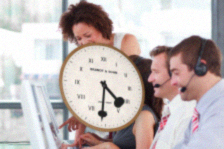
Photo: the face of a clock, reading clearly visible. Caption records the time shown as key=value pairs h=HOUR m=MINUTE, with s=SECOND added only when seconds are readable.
h=4 m=31
